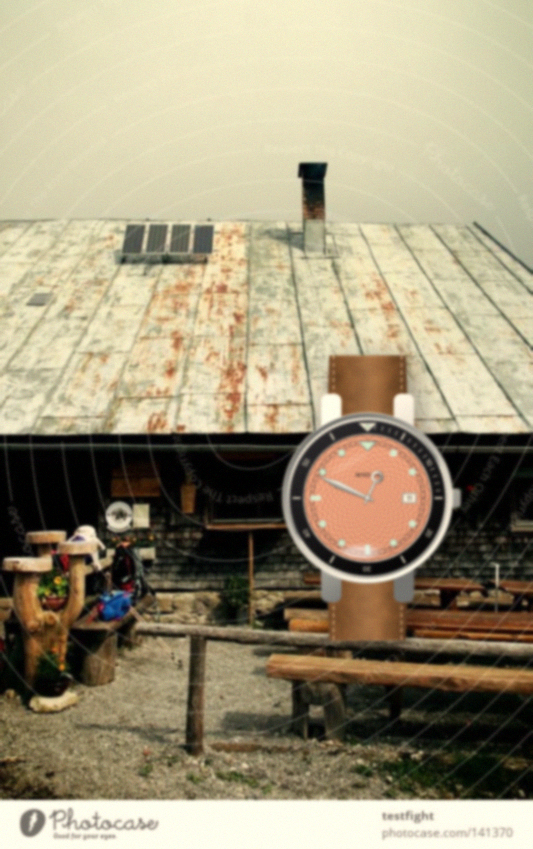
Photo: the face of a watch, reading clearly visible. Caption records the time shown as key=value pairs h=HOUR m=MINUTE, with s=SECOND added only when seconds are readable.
h=12 m=49
